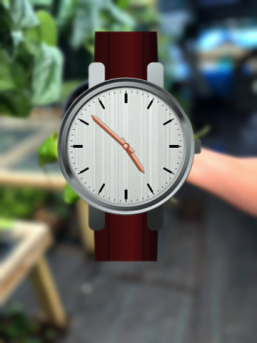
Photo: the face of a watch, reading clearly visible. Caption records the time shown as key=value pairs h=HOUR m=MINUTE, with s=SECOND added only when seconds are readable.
h=4 m=52
